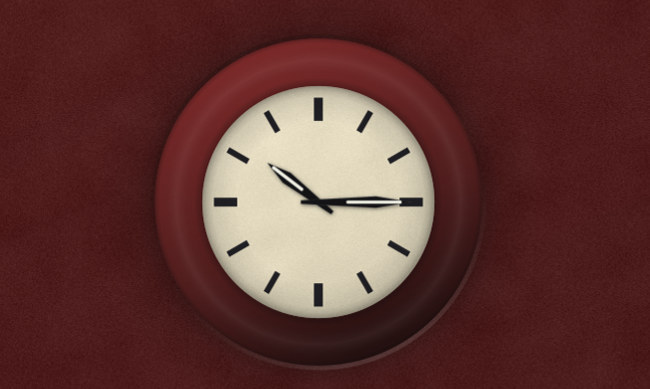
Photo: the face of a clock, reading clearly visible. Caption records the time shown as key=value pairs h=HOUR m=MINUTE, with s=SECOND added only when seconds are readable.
h=10 m=15
